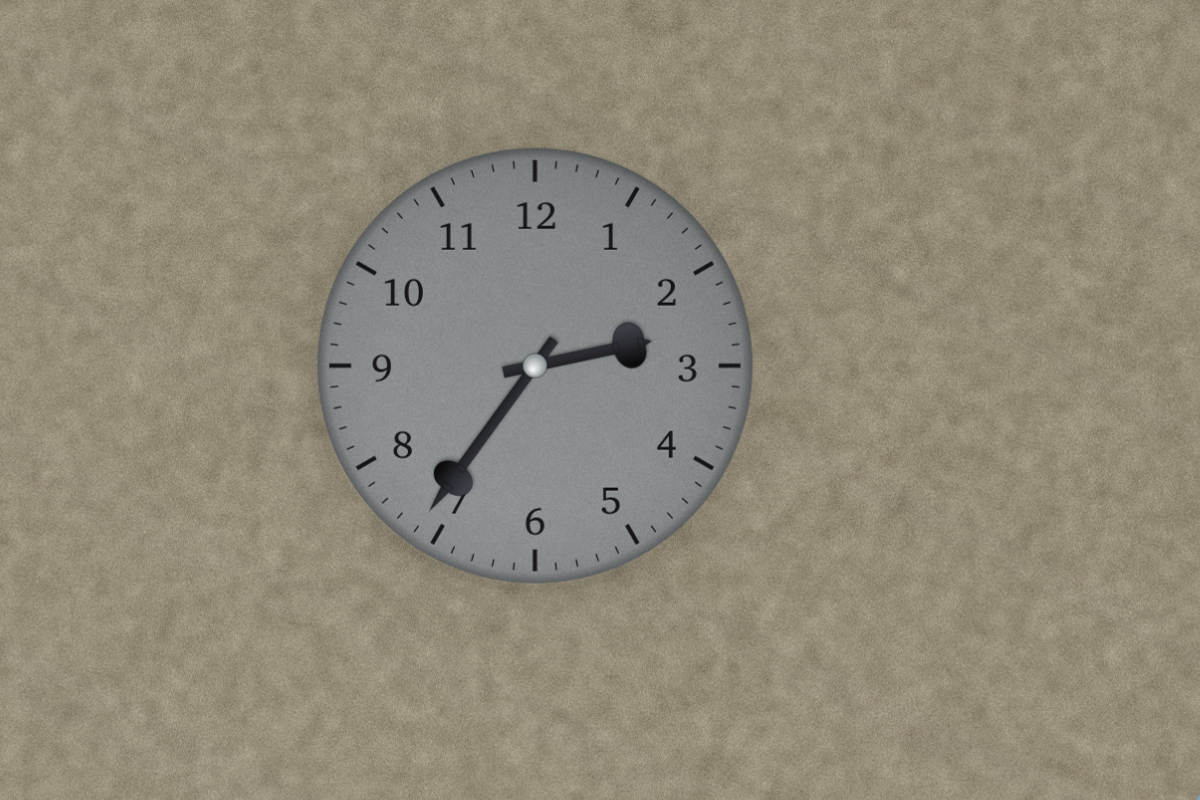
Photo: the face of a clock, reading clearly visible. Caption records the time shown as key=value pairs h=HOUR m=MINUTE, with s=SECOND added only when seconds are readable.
h=2 m=36
